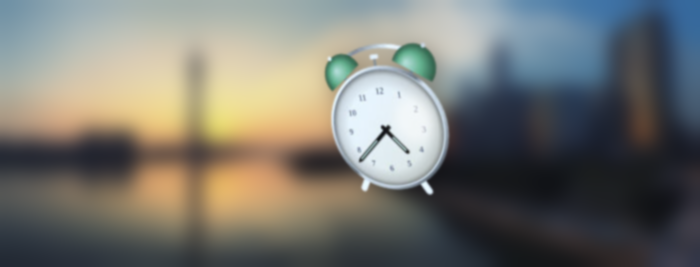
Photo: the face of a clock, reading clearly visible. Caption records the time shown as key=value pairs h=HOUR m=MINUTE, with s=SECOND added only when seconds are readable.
h=4 m=38
